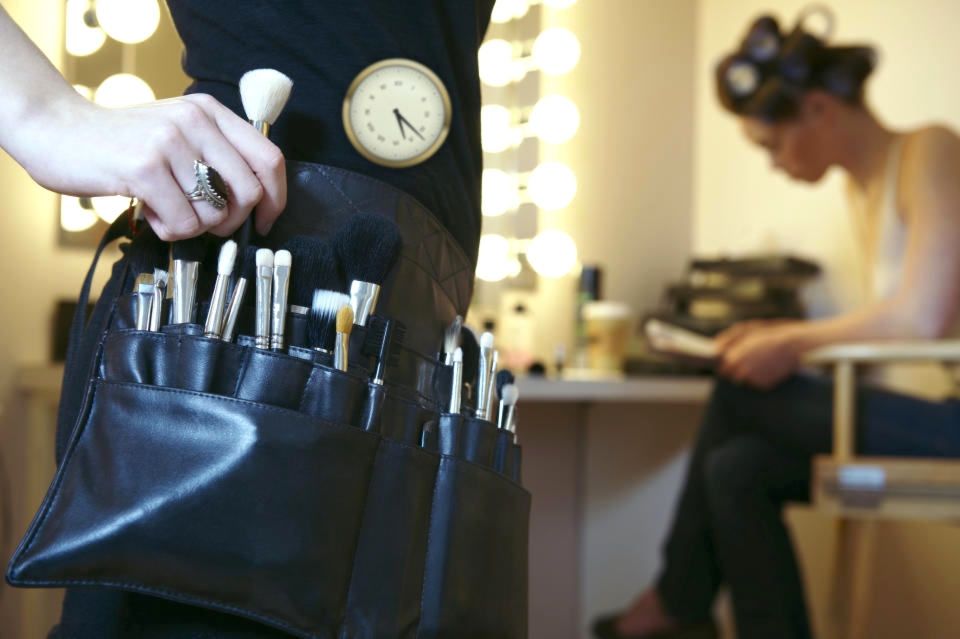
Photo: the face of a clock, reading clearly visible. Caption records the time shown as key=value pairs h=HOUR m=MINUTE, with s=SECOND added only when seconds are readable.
h=5 m=22
